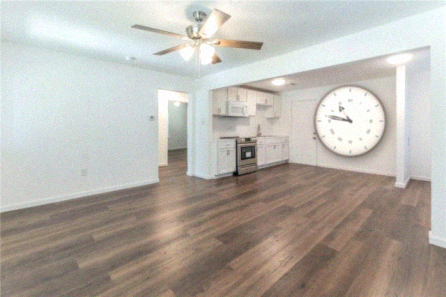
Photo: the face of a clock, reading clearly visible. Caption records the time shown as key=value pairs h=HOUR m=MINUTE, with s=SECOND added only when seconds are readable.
h=10 m=47
